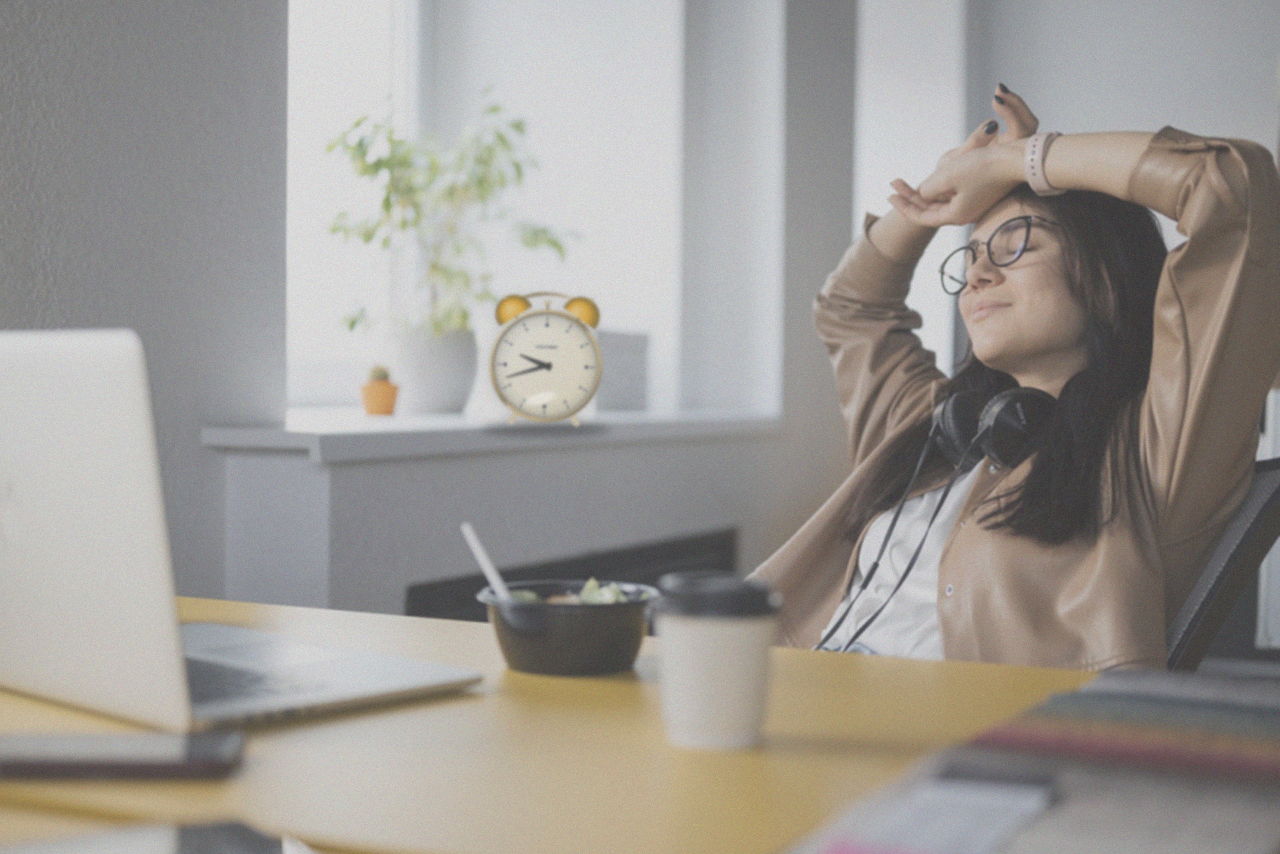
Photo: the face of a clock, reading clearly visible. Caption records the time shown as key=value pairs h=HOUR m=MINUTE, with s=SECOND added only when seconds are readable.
h=9 m=42
